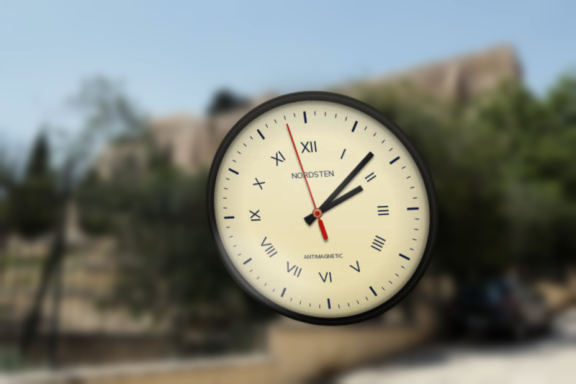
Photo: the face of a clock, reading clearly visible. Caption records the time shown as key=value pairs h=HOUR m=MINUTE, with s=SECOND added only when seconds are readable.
h=2 m=7 s=58
